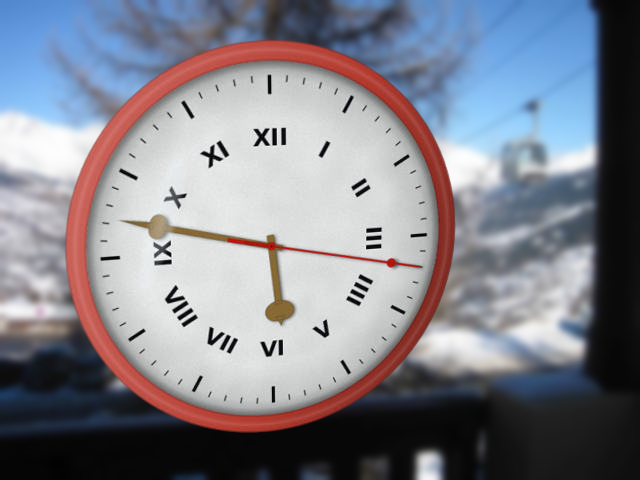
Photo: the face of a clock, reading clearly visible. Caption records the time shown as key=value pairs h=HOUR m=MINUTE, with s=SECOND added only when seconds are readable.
h=5 m=47 s=17
